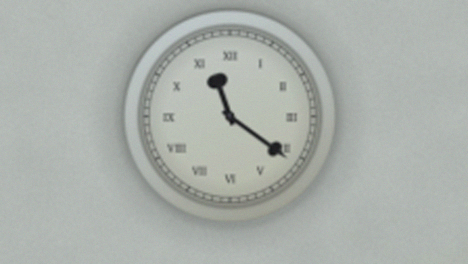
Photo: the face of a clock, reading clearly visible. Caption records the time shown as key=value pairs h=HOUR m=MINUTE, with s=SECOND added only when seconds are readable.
h=11 m=21
